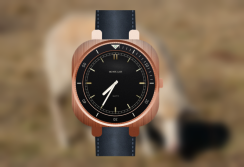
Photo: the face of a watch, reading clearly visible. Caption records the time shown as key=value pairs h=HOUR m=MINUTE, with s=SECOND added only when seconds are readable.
h=7 m=35
